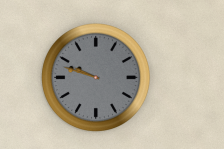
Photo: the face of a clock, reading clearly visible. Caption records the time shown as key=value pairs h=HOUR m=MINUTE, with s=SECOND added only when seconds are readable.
h=9 m=48
